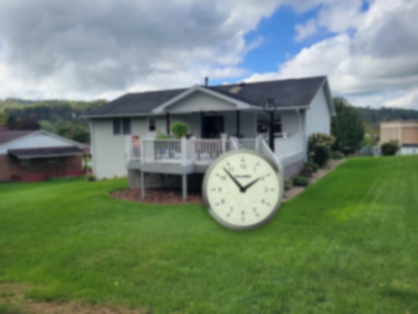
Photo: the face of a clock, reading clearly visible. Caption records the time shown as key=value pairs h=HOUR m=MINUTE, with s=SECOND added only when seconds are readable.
h=1 m=53
